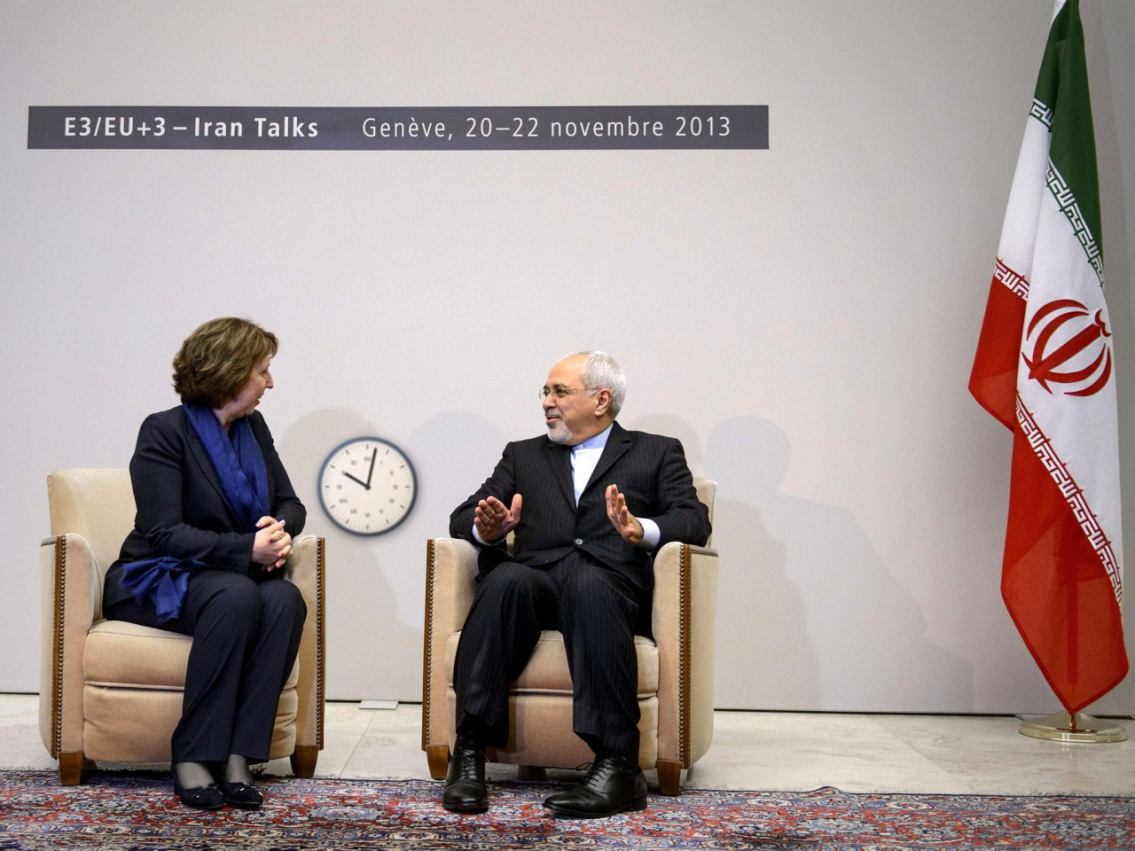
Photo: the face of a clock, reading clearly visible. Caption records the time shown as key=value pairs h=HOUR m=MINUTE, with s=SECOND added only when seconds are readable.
h=10 m=2
